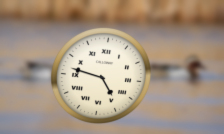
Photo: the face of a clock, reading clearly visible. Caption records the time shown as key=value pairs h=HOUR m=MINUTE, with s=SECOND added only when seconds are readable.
h=4 m=47
